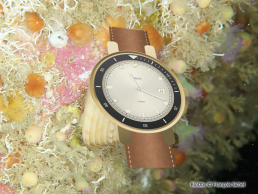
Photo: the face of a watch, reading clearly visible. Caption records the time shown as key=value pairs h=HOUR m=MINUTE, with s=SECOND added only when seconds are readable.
h=11 m=19
